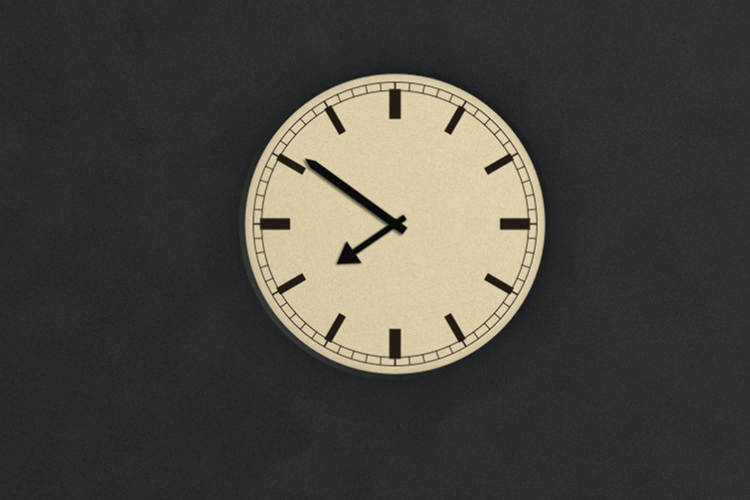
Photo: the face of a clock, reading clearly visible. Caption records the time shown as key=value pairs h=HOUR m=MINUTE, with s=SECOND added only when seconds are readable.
h=7 m=51
